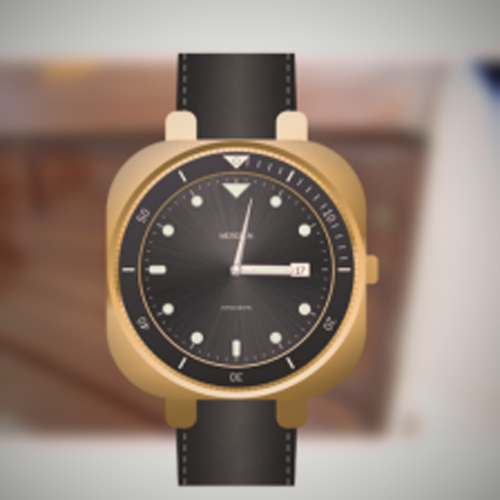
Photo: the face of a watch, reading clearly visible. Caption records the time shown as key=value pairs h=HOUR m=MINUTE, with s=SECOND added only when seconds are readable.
h=3 m=2
